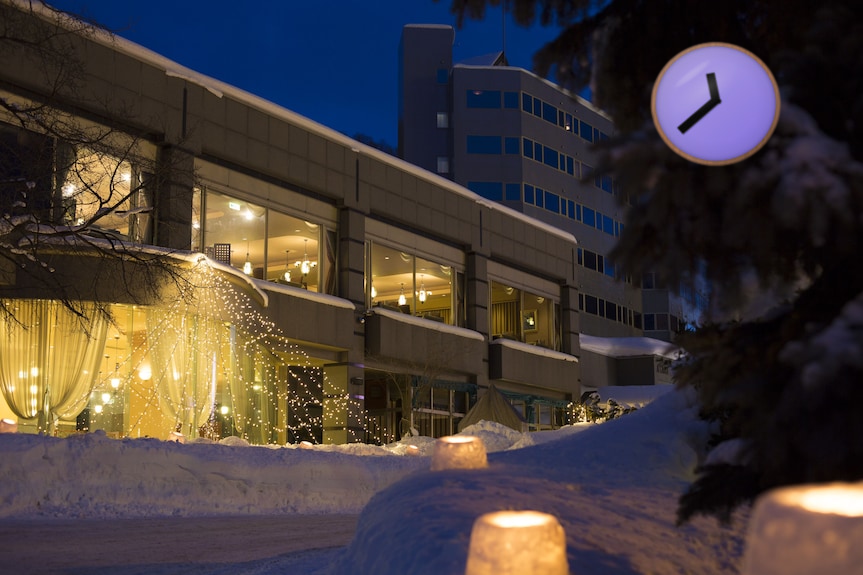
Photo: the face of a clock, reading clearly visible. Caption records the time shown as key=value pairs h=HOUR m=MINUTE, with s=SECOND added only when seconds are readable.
h=11 m=38
